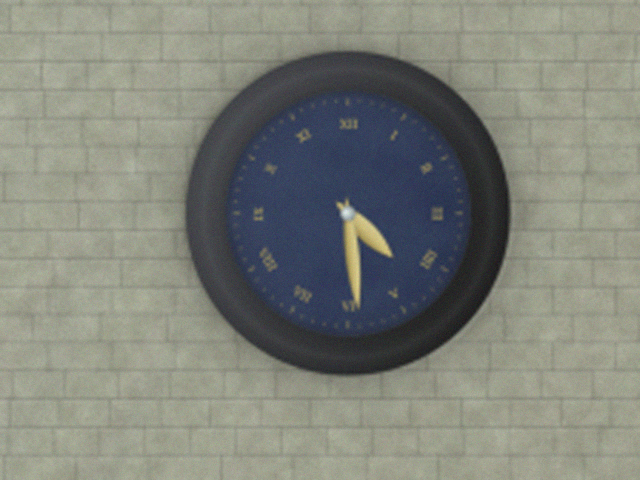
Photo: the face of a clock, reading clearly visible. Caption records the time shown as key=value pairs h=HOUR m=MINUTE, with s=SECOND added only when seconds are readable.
h=4 m=29
